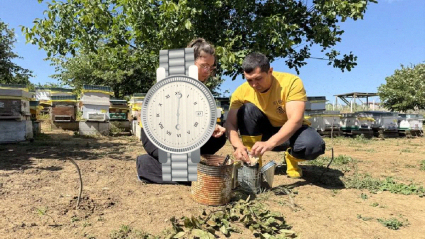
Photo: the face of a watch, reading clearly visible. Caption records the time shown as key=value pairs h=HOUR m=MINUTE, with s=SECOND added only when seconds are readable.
h=6 m=1
